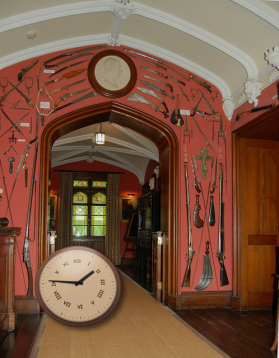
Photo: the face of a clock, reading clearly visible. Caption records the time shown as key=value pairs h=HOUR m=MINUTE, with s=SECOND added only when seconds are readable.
h=1 m=46
